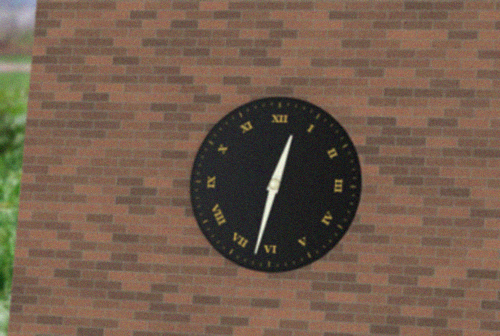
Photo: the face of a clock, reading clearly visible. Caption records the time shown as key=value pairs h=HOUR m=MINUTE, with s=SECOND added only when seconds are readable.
h=12 m=32
